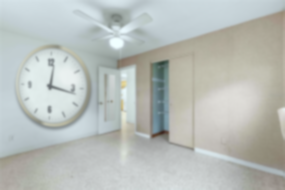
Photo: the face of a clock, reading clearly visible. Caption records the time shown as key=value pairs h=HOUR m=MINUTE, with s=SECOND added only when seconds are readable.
h=12 m=17
